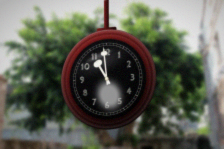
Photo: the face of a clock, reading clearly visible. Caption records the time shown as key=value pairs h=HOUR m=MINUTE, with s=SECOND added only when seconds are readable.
h=10 m=59
